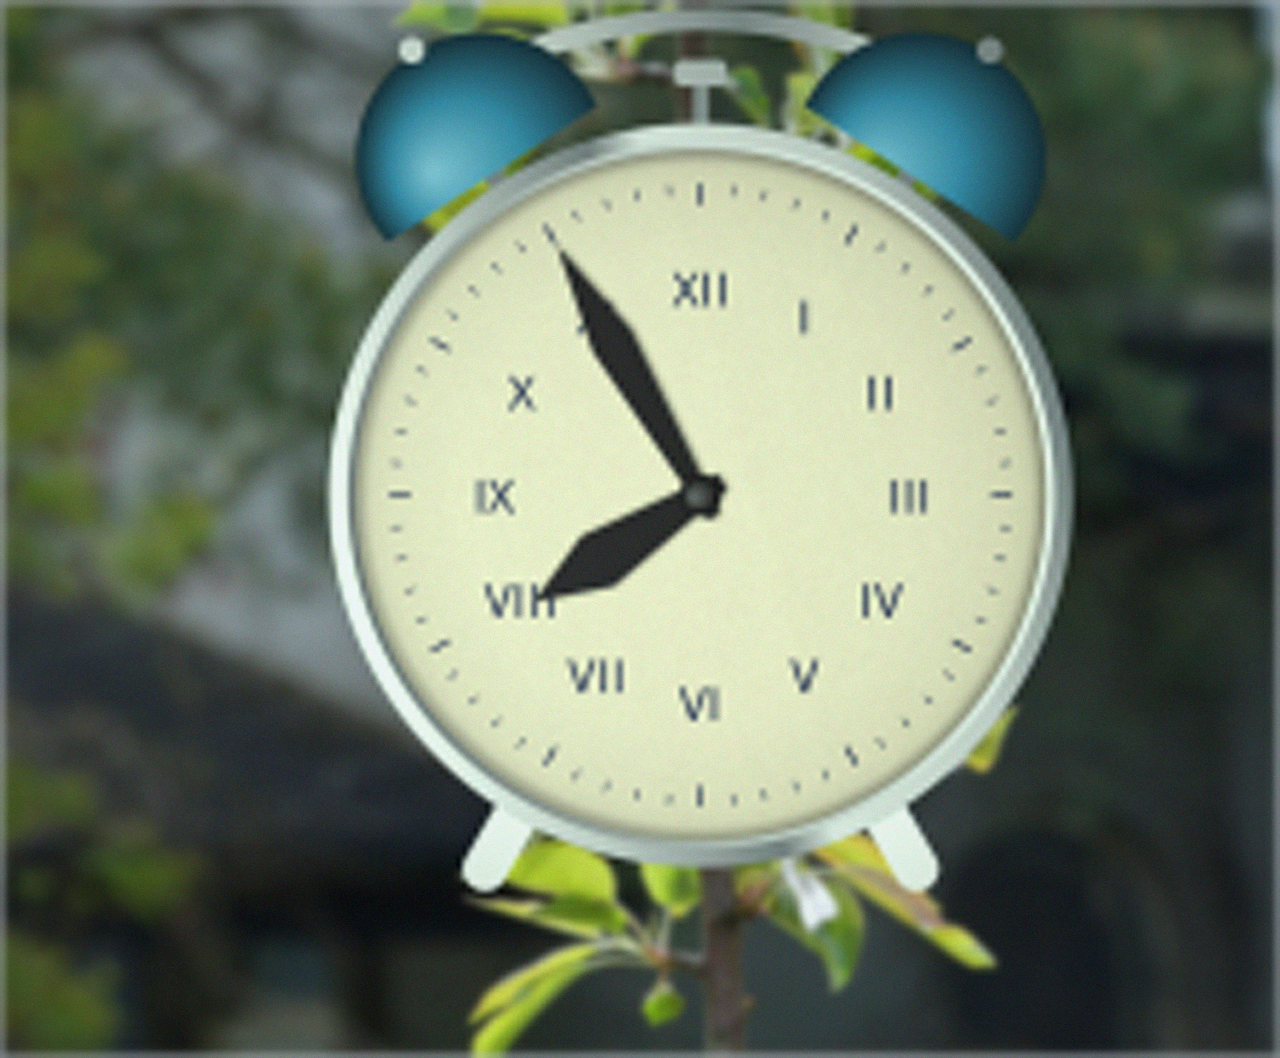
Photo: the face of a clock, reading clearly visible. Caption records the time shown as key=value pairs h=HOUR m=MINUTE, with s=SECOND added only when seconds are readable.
h=7 m=55
